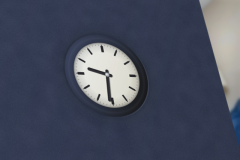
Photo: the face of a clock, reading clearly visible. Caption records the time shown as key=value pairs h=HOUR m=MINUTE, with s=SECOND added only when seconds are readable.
h=9 m=31
